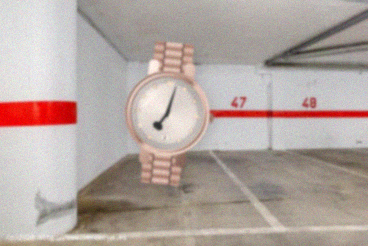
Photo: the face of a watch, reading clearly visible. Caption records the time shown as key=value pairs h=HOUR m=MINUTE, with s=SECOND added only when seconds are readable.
h=7 m=2
